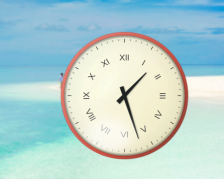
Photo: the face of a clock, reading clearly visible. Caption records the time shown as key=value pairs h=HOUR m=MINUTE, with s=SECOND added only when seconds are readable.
h=1 m=27
